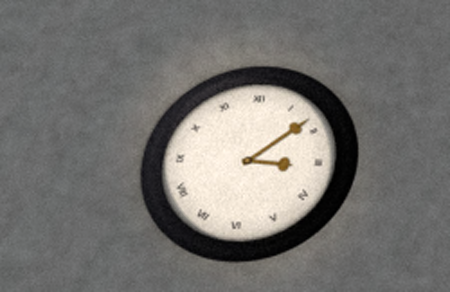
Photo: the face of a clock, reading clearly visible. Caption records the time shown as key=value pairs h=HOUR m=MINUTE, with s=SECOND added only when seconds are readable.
h=3 m=8
